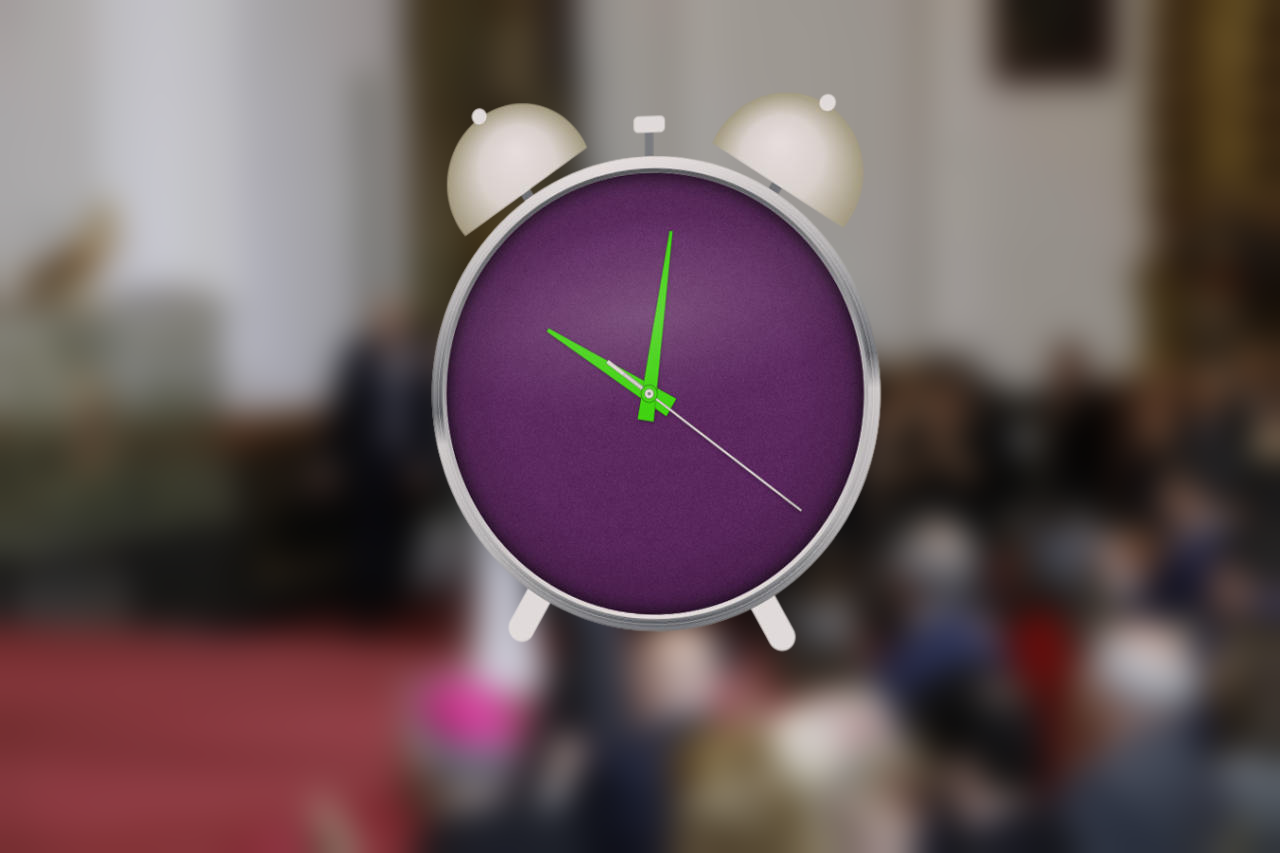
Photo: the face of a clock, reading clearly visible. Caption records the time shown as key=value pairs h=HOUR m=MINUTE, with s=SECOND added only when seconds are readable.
h=10 m=1 s=21
